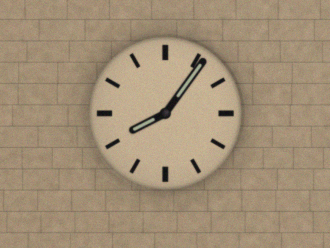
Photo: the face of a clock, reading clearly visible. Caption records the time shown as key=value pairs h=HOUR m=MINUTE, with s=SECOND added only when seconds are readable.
h=8 m=6
